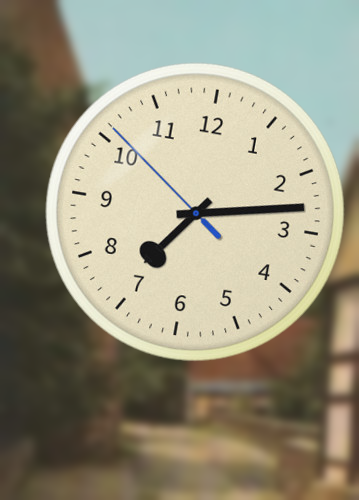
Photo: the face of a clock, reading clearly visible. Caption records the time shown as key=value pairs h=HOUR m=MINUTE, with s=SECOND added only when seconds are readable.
h=7 m=12 s=51
